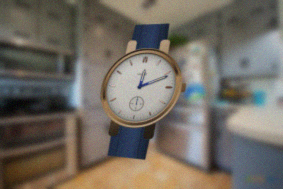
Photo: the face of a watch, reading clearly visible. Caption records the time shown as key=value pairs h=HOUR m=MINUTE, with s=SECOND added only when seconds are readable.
h=12 m=11
